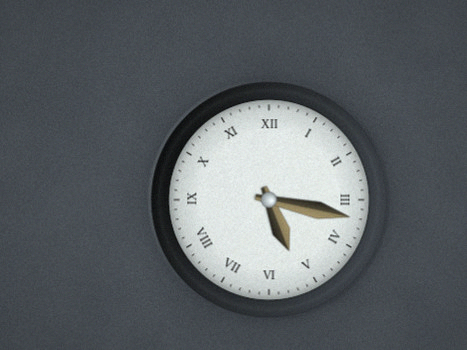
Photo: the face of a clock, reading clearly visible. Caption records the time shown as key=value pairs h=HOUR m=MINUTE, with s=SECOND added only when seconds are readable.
h=5 m=17
